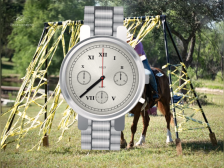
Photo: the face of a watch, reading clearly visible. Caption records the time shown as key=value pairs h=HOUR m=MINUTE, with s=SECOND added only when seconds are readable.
h=7 m=38
